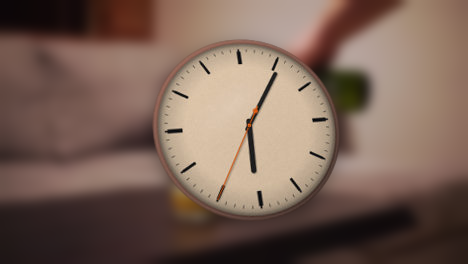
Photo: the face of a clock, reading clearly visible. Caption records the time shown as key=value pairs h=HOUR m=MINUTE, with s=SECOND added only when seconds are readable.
h=6 m=5 s=35
